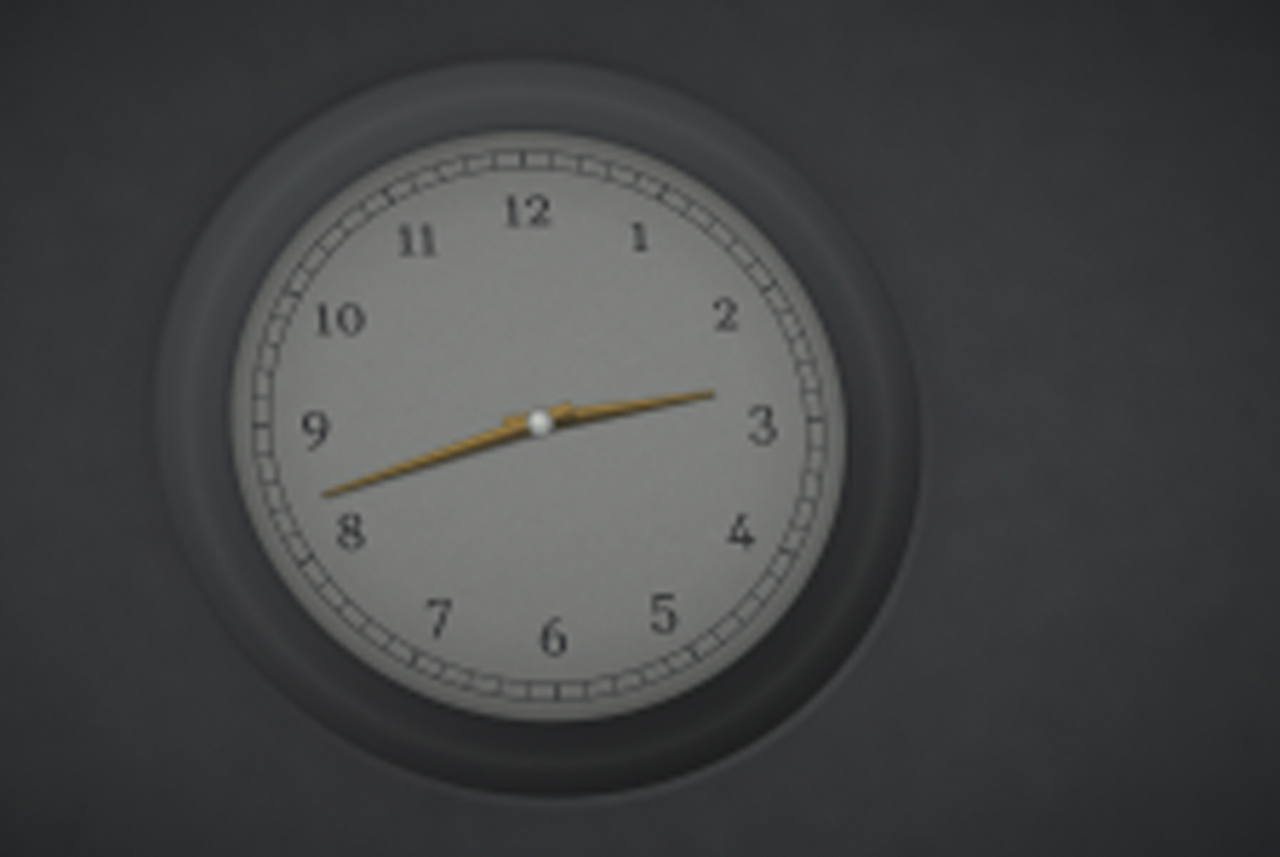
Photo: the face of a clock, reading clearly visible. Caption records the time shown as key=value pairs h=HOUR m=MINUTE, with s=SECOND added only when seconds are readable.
h=2 m=42
